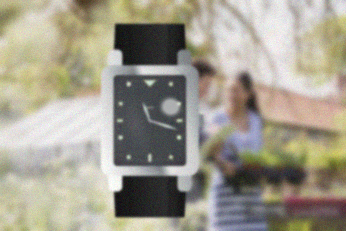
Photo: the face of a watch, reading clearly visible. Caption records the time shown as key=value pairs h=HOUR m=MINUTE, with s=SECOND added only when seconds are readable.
h=11 m=18
